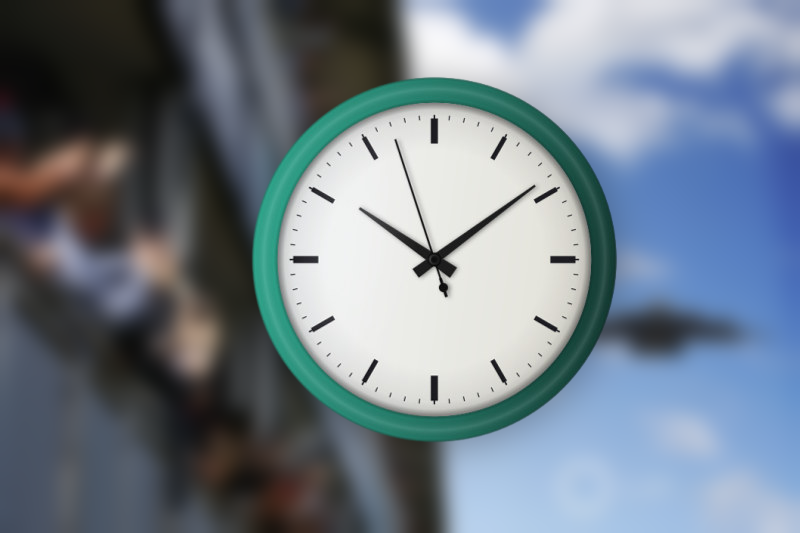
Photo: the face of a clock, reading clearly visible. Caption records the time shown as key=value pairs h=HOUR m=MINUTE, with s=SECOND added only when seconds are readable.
h=10 m=8 s=57
